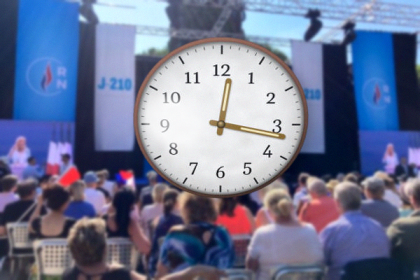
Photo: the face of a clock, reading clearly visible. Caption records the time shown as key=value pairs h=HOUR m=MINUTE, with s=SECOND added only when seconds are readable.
h=12 m=17
